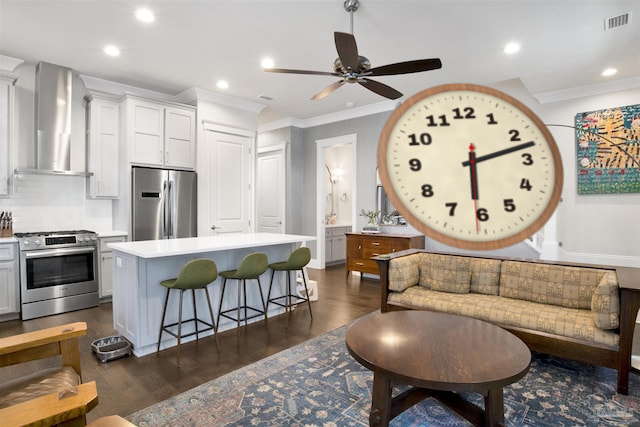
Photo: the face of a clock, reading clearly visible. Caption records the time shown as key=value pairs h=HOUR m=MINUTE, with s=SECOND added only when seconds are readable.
h=6 m=12 s=31
